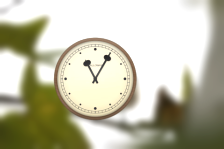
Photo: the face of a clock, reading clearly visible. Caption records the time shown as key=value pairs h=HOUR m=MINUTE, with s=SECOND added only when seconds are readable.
h=11 m=5
